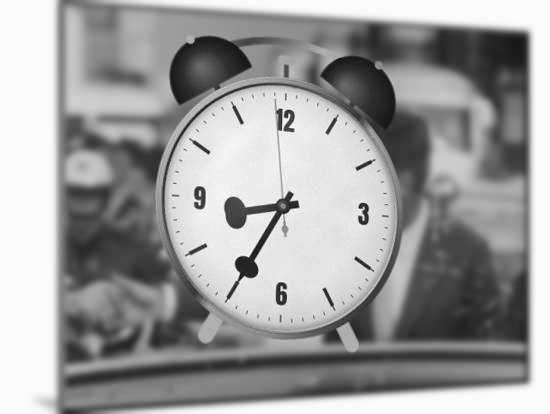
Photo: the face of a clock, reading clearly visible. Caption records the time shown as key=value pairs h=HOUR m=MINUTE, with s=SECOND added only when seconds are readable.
h=8 m=34 s=59
